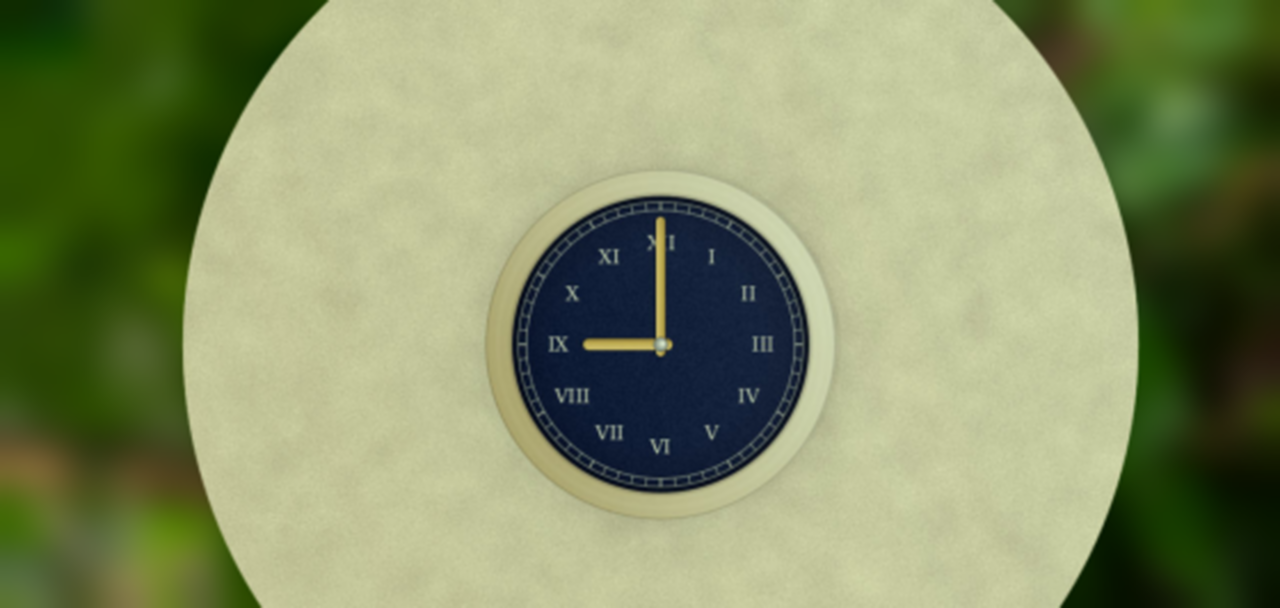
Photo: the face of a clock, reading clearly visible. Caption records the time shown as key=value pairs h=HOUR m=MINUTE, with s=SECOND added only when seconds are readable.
h=9 m=0
